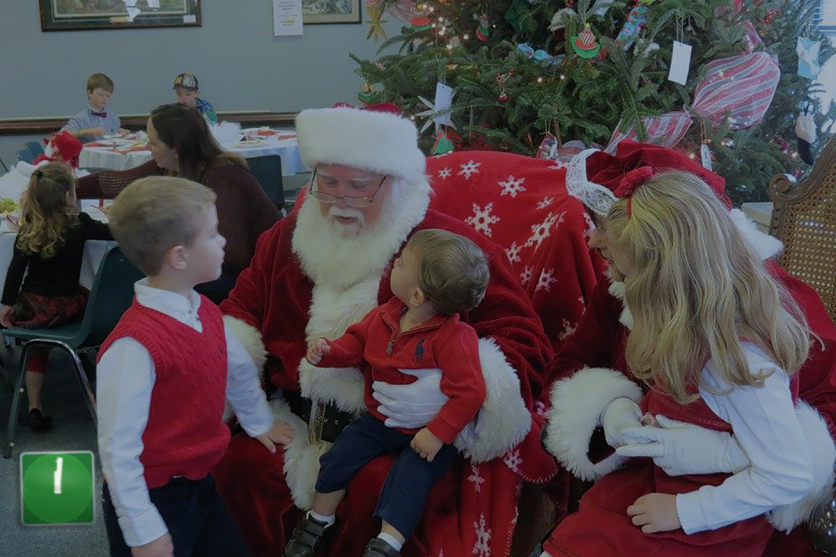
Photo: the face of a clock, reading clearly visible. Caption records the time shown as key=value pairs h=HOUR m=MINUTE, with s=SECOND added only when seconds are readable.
h=12 m=1
